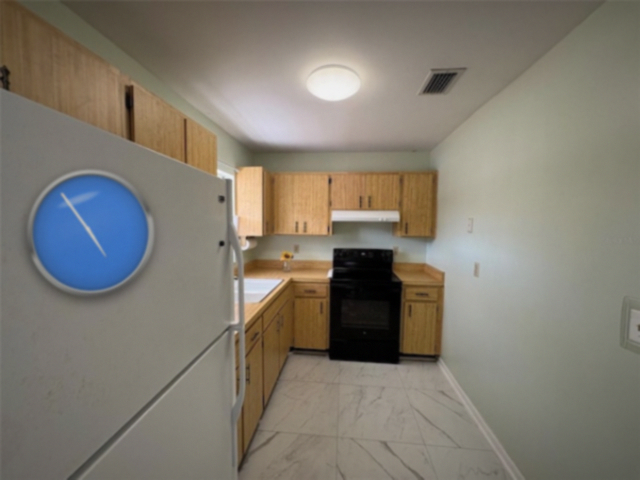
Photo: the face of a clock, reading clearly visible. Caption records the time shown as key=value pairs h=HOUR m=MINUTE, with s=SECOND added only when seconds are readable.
h=4 m=54
